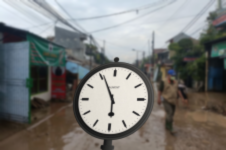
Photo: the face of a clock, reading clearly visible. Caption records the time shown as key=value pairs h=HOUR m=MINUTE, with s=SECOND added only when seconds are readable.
h=5 m=56
